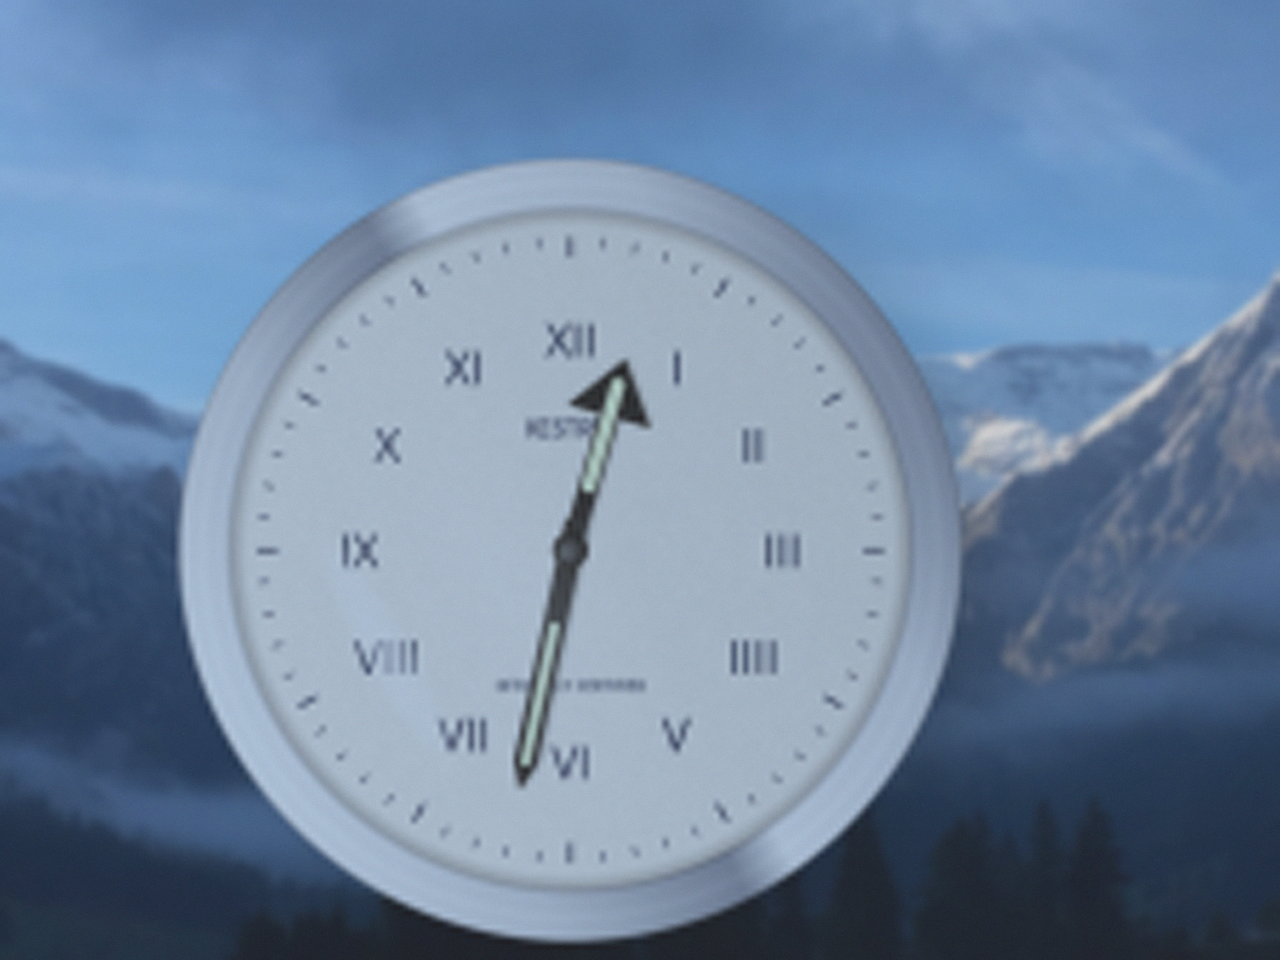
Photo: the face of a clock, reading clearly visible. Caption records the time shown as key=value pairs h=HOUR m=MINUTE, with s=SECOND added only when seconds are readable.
h=12 m=32
